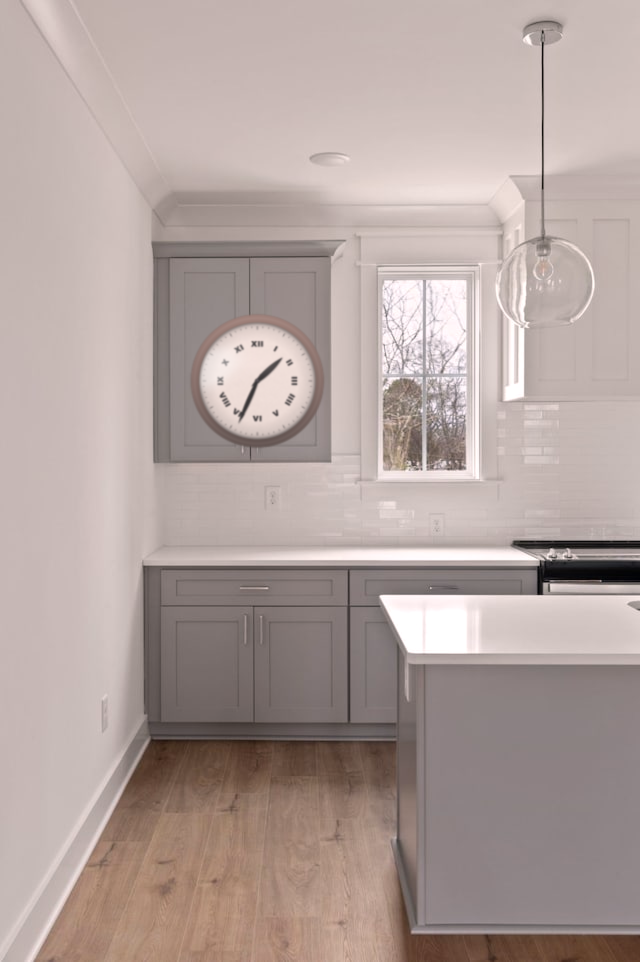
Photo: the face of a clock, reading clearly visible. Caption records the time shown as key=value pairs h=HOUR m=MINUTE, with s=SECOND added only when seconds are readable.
h=1 m=34
